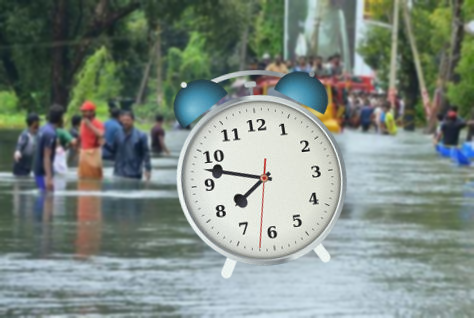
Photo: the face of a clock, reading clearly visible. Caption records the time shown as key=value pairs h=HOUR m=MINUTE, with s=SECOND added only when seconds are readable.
h=7 m=47 s=32
